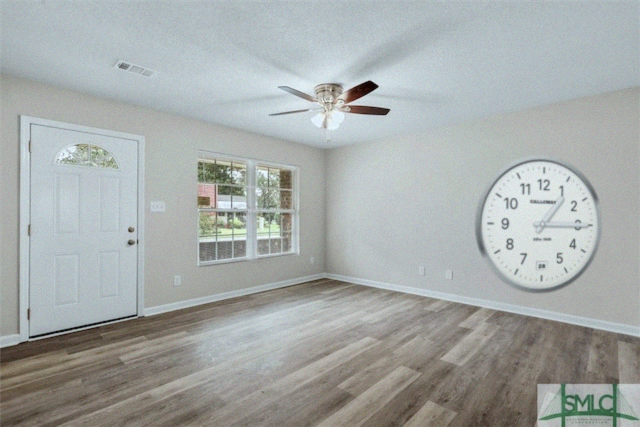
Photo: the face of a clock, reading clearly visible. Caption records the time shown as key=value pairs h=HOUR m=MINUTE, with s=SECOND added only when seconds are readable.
h=1 m=15
